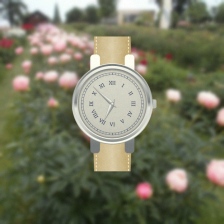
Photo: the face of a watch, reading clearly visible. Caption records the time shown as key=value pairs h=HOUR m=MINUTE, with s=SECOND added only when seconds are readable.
h=6 m=52
